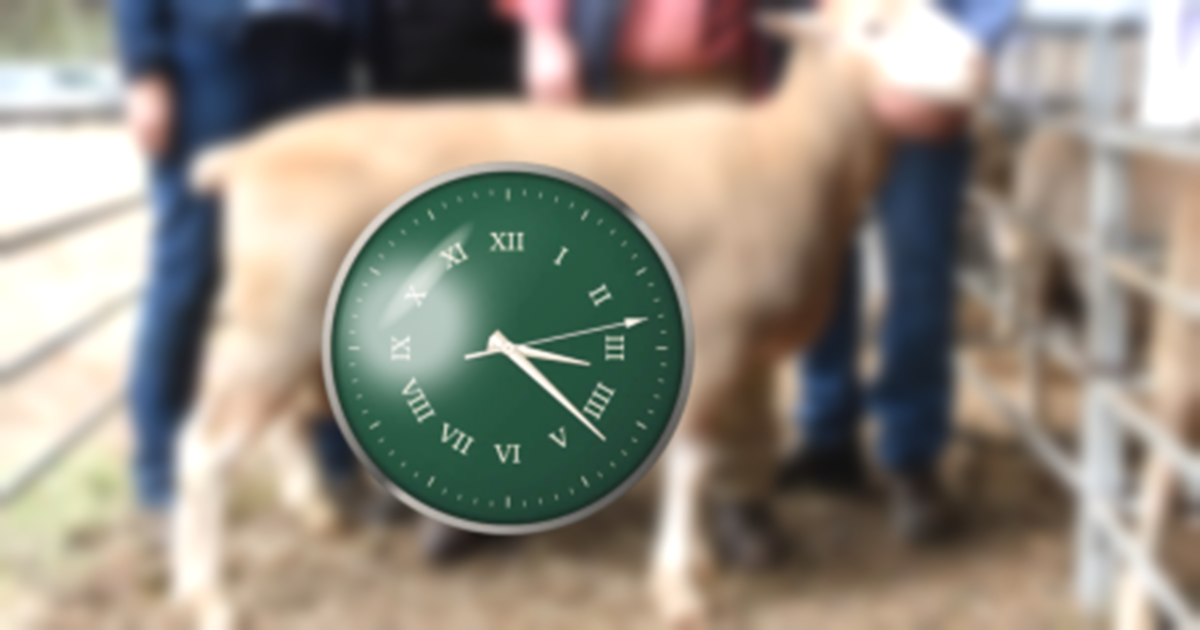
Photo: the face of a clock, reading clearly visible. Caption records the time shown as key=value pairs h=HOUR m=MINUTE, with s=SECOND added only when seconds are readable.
h=3 m=22 s=13
